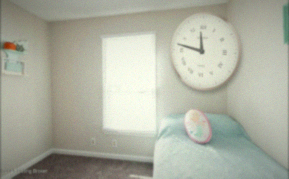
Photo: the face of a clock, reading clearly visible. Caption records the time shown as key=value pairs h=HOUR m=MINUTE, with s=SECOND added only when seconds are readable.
h=11 m=47
